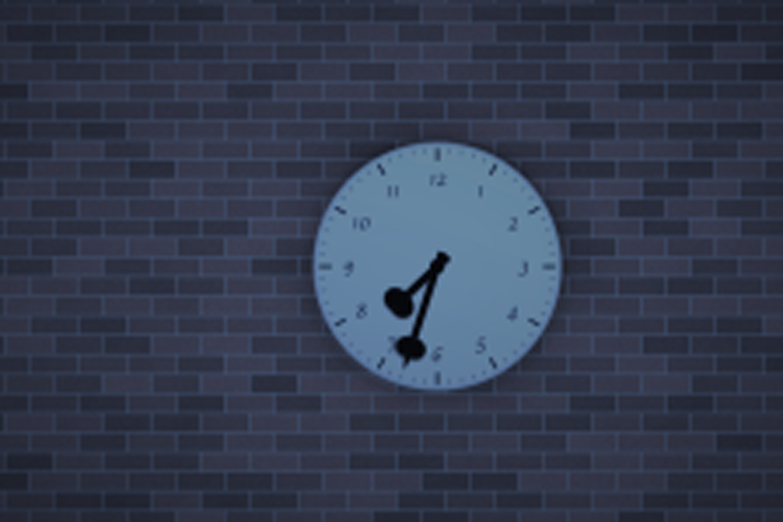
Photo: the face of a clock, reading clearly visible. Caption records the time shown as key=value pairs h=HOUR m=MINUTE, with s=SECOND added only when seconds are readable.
h=7 m=33
